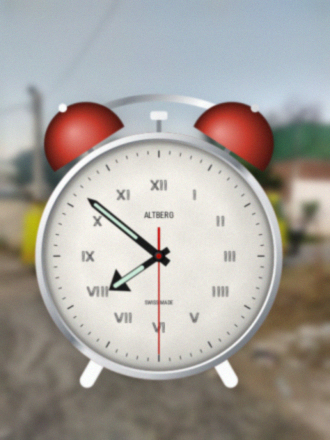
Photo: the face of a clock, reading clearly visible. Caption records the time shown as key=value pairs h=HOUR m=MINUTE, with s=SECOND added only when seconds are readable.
h=7 m=51 s=30
